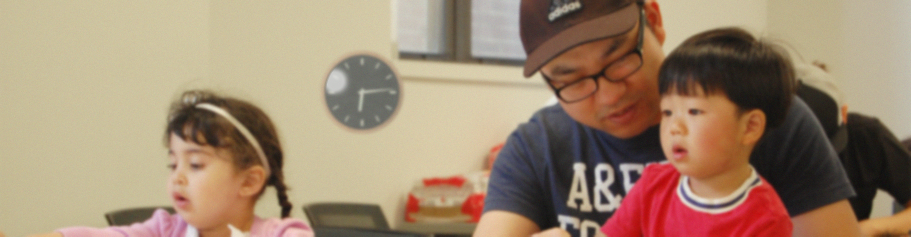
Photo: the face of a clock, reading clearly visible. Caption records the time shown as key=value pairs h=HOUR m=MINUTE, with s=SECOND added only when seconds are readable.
h=6 m=14
